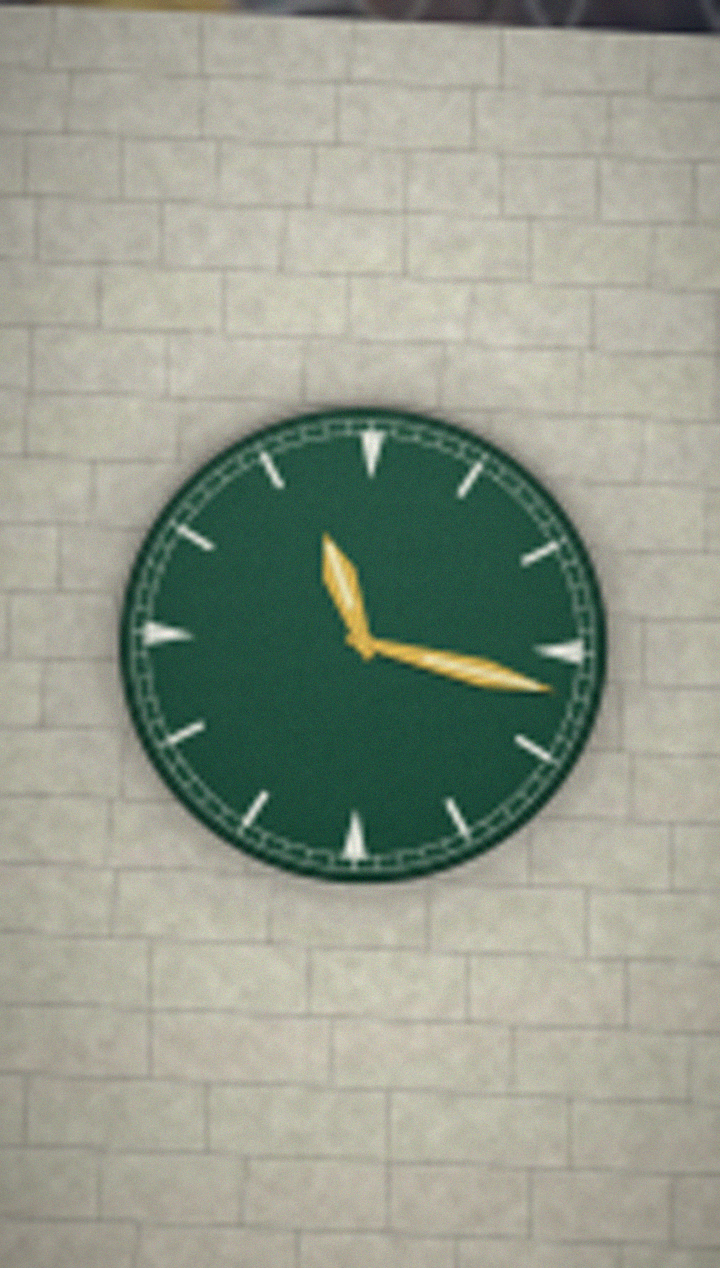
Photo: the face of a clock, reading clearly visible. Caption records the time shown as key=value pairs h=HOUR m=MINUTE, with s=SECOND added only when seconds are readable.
h=11 m=17
